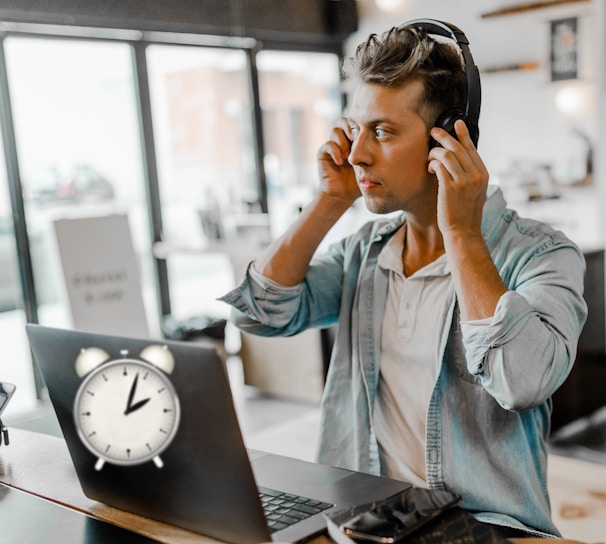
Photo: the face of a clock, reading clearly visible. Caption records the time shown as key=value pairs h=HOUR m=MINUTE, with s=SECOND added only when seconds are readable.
h=2 m=3
